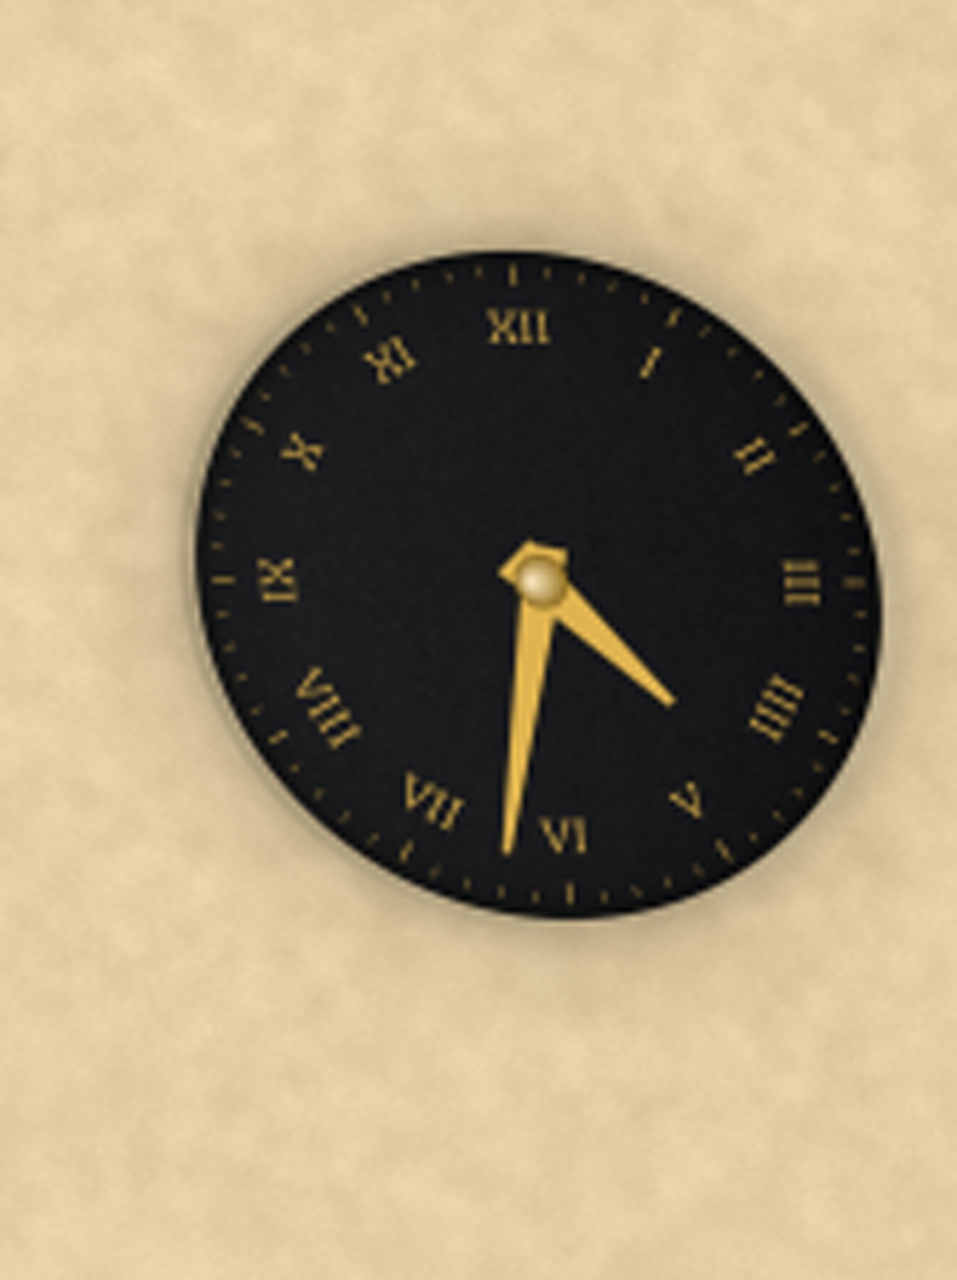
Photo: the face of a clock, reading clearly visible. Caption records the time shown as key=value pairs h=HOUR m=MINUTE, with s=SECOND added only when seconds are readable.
h=4 m=32
